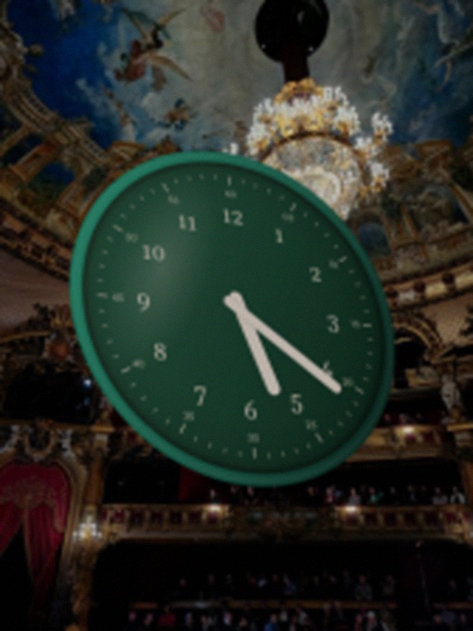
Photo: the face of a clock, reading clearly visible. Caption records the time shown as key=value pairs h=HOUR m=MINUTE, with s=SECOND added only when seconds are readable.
h=5 m=21
